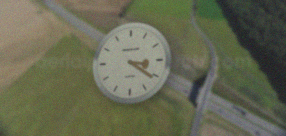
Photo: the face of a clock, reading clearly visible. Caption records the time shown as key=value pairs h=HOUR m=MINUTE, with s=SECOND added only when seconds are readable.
h=3 m=21
